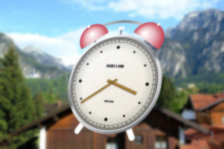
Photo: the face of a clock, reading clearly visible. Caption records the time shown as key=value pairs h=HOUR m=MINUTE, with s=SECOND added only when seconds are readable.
h=3 m=39
